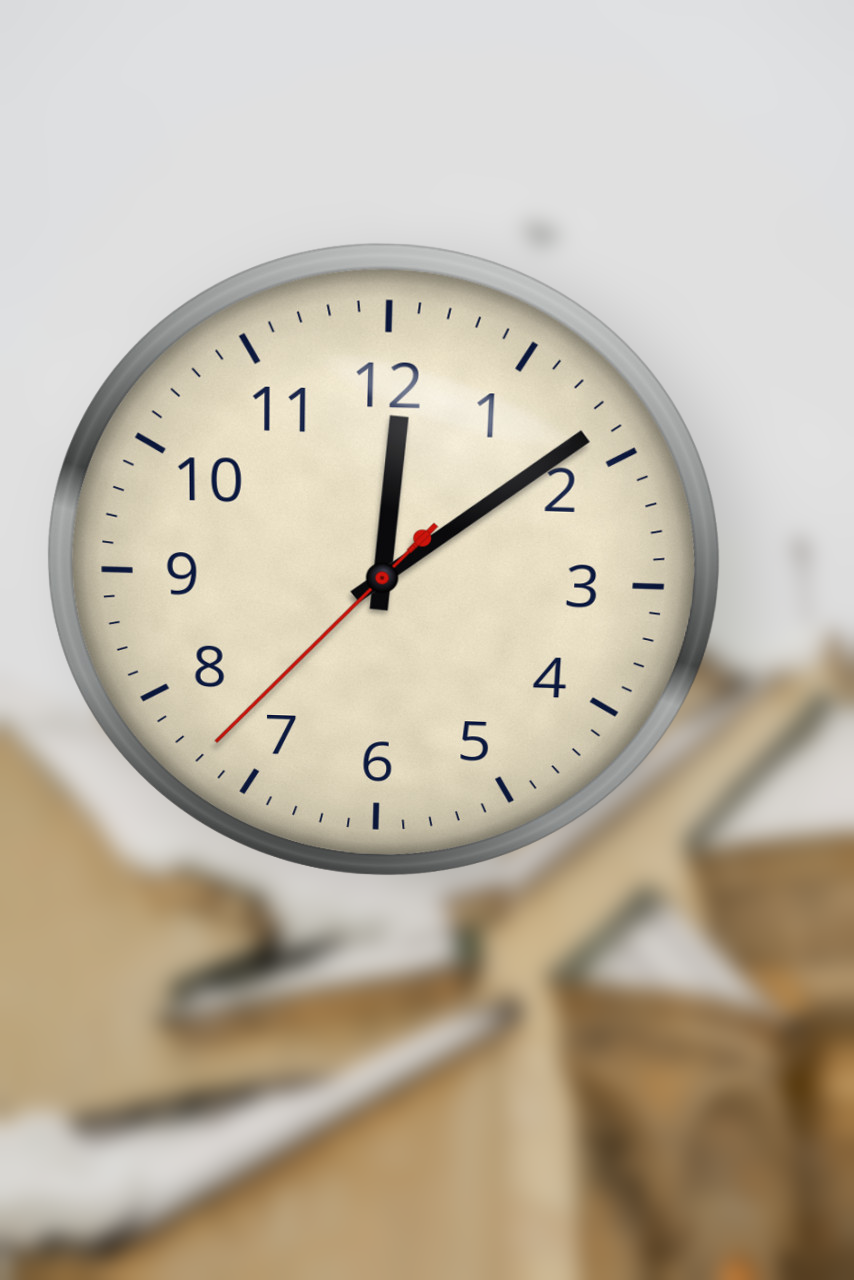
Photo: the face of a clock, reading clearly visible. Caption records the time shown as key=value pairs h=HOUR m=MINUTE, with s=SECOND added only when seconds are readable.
h=12 m=8 s=37
